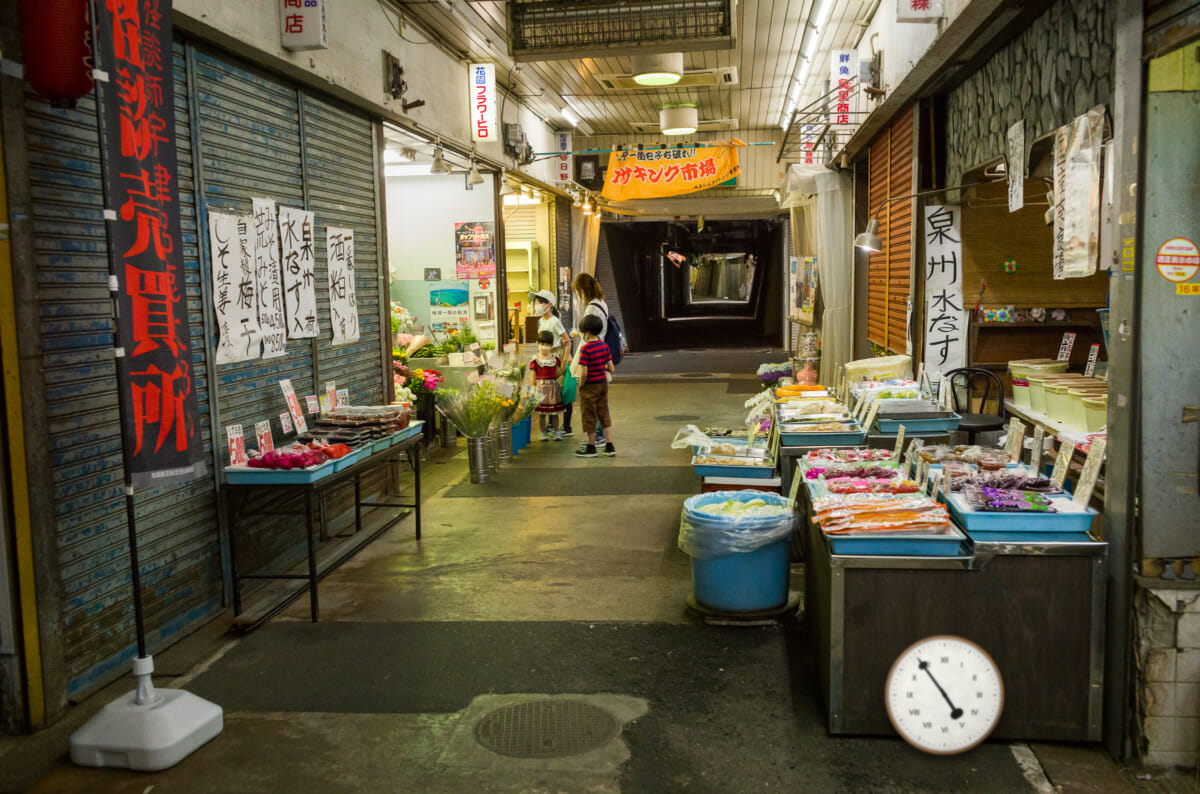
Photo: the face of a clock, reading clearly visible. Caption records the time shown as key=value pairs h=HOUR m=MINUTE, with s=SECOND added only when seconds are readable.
h=4 m=54
